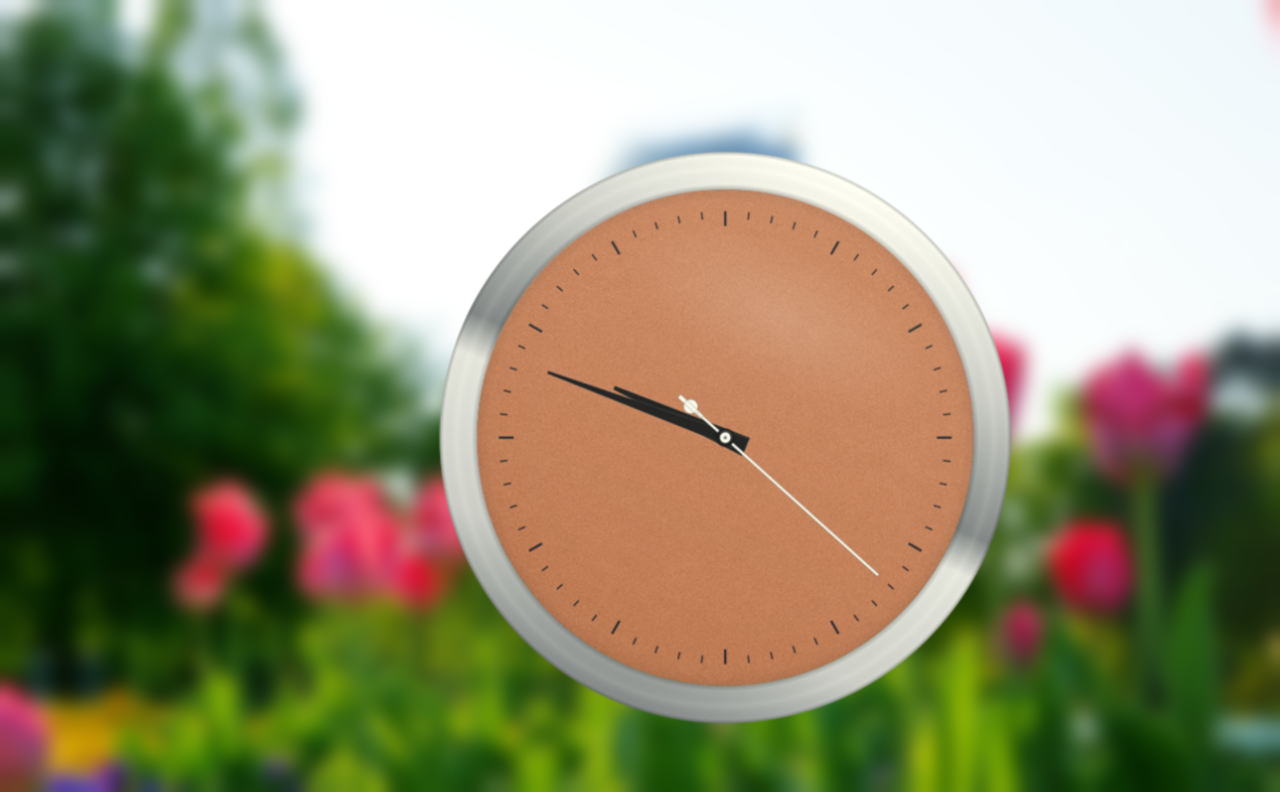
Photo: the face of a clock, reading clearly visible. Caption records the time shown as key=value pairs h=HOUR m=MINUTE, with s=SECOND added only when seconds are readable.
h=9 m=48 s=22
